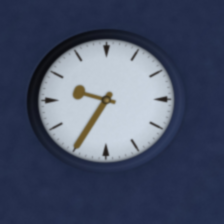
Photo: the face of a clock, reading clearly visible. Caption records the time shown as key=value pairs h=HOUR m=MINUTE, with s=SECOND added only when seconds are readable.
h=9 m=35
